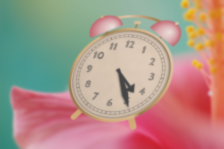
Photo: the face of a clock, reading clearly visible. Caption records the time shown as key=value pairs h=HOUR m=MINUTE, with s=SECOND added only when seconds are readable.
h=4 m=25
